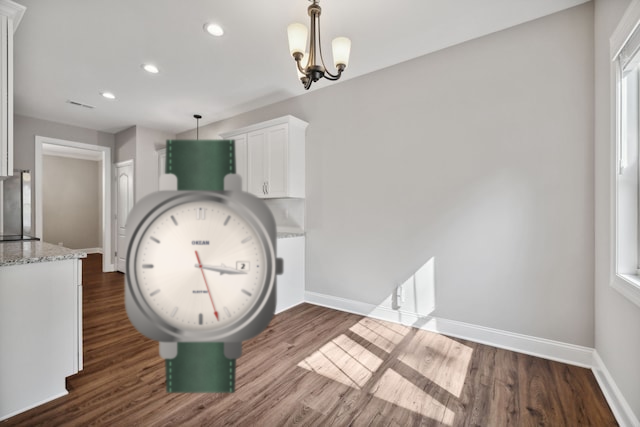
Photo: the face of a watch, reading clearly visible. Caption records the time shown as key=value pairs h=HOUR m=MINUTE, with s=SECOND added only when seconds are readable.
h=3 m=16 s=27
